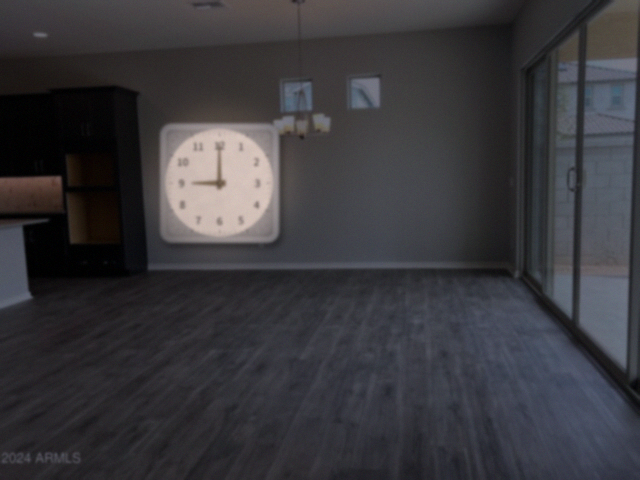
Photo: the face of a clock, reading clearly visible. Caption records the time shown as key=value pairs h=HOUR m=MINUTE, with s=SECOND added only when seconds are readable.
h=9 m=0
